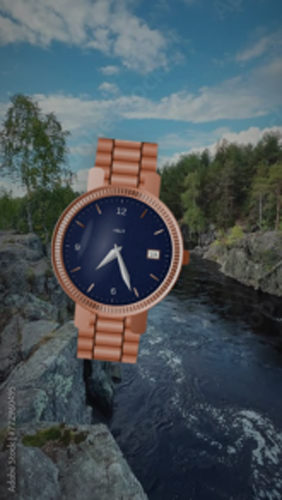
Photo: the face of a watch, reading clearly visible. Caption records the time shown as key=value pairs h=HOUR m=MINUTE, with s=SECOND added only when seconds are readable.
h=7 m=26
